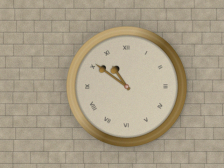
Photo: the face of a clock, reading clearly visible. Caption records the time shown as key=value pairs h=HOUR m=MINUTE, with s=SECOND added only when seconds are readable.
h=10 m=51
